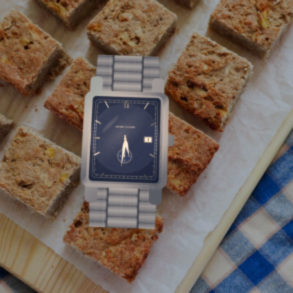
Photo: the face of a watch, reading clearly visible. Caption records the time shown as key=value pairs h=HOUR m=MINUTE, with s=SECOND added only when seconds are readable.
h=5 m=31
